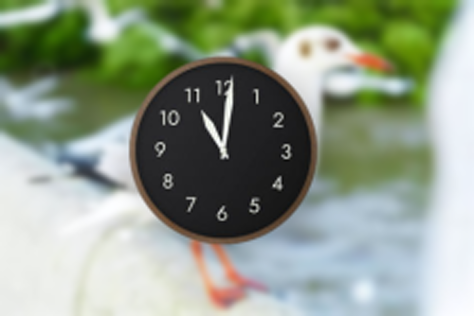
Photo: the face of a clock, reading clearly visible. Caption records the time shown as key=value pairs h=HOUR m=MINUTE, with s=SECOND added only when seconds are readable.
h=11 m=1
